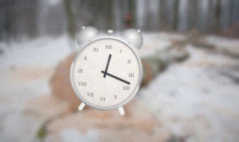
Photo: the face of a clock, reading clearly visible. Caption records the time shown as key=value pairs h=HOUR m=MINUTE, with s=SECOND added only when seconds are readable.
h=12 m=18
